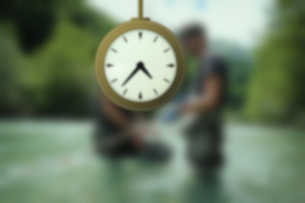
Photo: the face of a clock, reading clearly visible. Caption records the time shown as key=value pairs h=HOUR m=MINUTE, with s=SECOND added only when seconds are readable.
h=4 m=37
